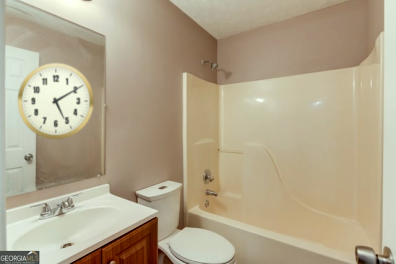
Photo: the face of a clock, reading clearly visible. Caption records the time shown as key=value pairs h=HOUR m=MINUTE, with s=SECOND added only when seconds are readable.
h=5 m=10
